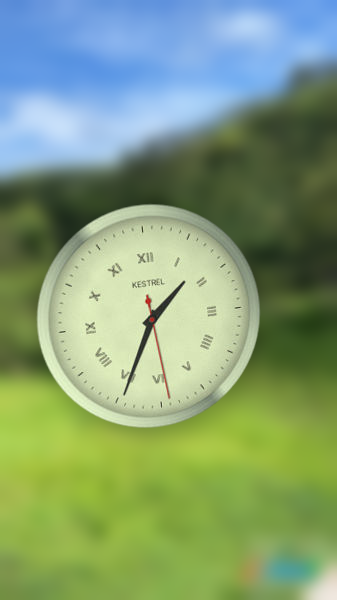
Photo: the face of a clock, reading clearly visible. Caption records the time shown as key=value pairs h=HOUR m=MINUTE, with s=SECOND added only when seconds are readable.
h=1 m=34 s=29
